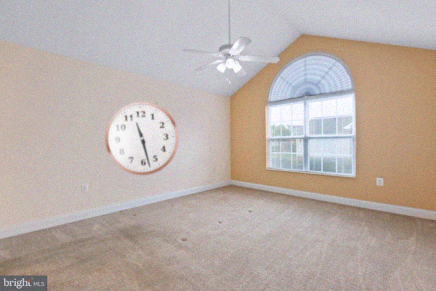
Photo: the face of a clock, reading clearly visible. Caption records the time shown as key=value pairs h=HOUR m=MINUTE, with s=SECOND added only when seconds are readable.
h=11 m=28
